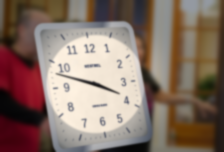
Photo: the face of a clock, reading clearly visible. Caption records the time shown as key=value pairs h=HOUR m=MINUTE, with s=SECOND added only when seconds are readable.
h=3 m=48
